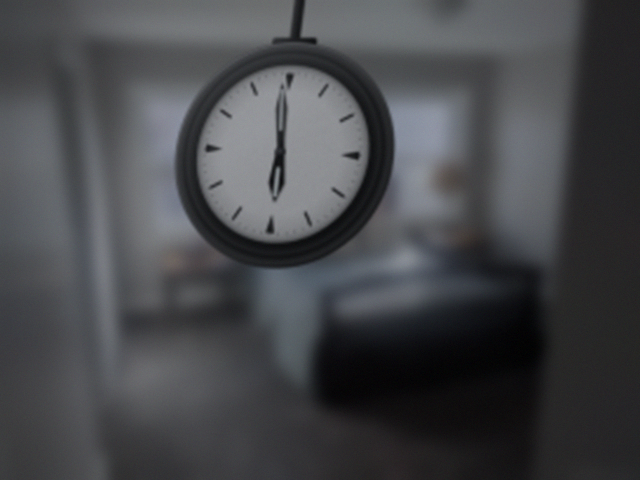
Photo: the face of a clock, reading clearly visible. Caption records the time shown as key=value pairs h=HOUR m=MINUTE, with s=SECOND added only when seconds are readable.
h=5 m=59
